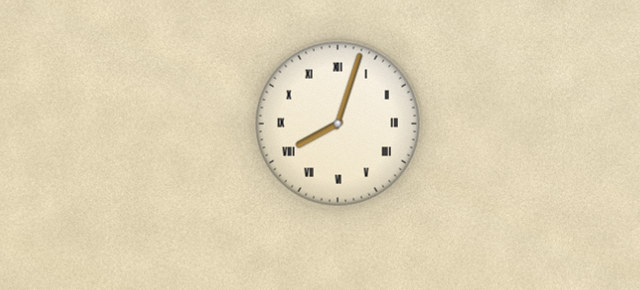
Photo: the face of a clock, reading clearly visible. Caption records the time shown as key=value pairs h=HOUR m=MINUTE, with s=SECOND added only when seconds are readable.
h=8 m=3
